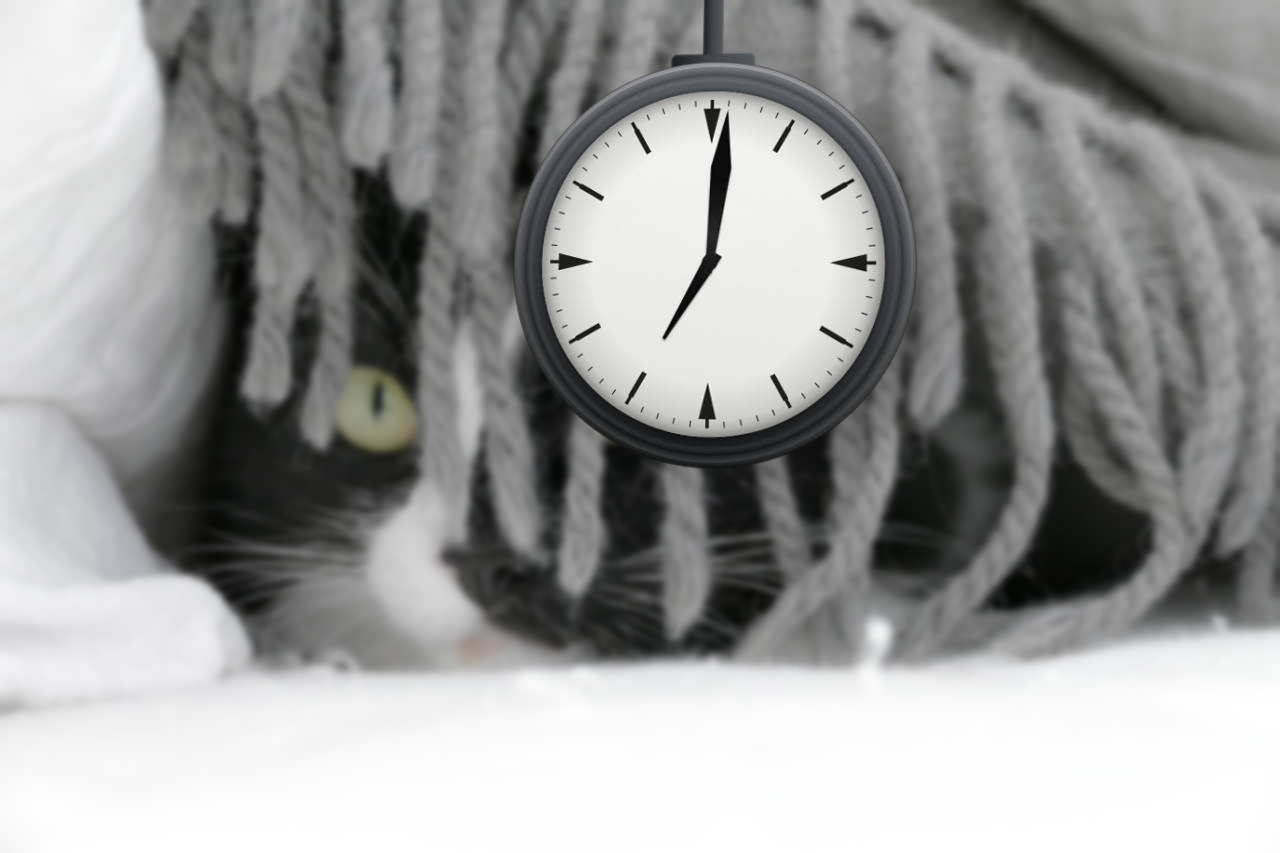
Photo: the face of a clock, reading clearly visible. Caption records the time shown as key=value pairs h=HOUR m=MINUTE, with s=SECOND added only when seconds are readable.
h=7 m=1
